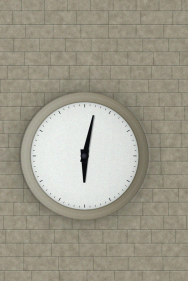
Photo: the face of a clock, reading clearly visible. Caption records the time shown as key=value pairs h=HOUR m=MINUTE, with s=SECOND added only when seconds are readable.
h=6 m=2
